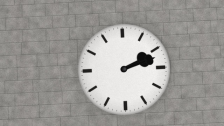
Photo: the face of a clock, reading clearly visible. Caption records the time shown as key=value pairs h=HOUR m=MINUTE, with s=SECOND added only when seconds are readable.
h=2 m=12
